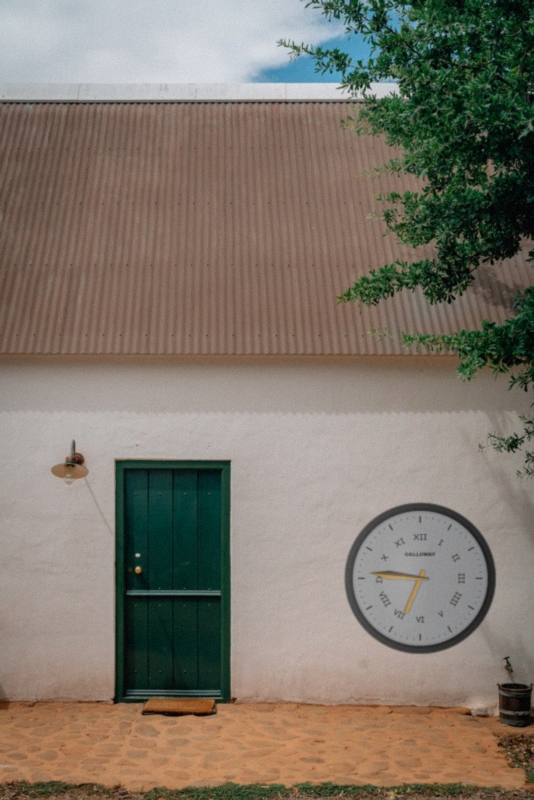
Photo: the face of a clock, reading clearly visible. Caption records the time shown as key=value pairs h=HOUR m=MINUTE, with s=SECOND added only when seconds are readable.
h=6 m=46
